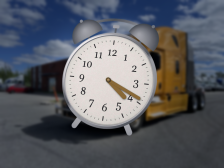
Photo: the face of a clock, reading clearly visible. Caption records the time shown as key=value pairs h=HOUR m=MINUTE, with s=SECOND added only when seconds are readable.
h=4 m=19
